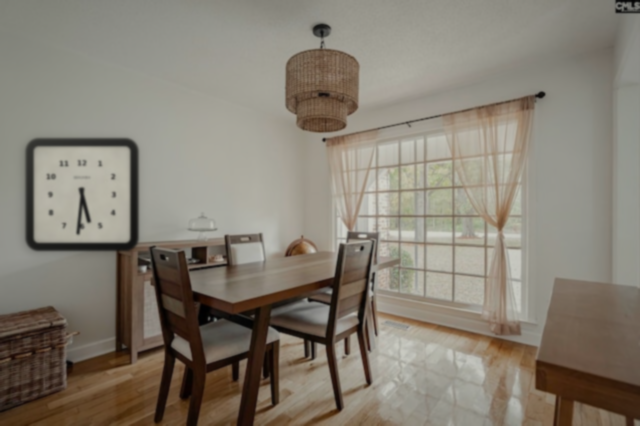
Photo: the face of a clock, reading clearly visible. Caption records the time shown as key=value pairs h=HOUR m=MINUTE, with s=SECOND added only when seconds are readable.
h=5 m=31
